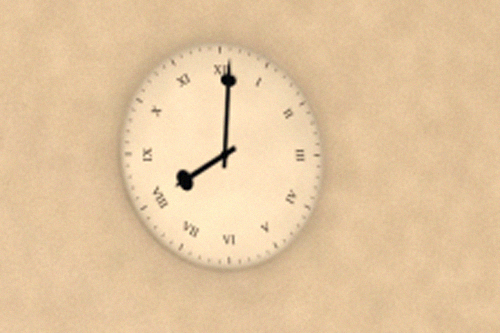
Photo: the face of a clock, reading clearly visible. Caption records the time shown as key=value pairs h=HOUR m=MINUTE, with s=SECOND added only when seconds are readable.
h=8 m=1
